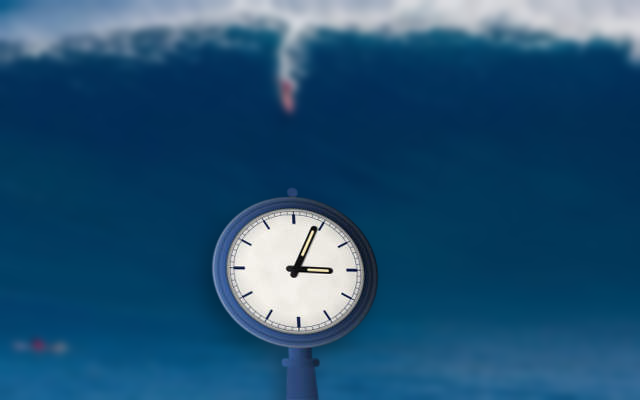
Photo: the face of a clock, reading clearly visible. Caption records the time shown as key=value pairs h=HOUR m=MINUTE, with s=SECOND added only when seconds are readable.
h=3 m=4
